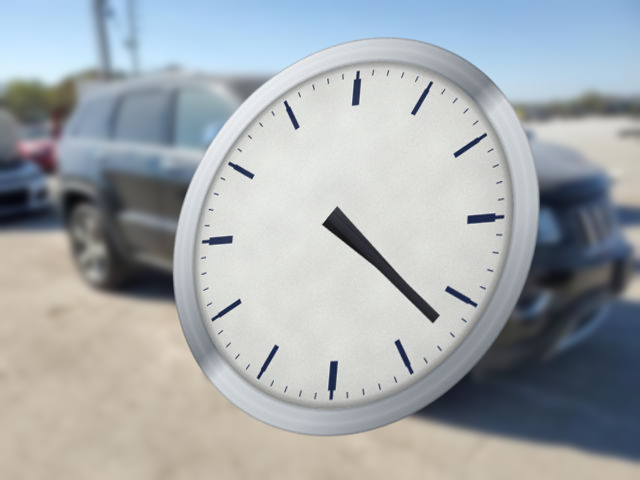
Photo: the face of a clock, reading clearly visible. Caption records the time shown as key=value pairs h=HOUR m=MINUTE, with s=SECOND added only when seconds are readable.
h=4 m=22
